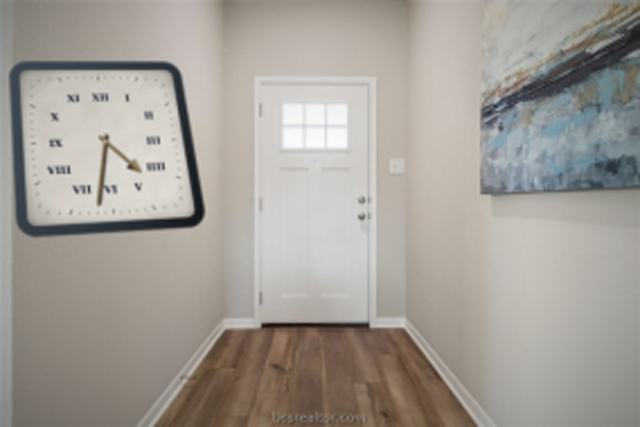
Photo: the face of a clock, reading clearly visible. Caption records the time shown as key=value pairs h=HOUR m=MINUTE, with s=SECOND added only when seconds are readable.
h=4 m=32
